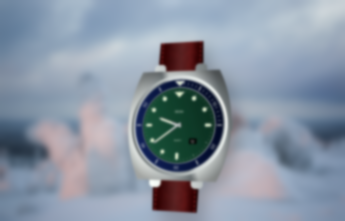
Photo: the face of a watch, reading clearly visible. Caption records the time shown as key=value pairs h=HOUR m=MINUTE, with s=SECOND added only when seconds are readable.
h=9 m=39
